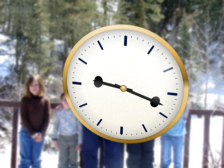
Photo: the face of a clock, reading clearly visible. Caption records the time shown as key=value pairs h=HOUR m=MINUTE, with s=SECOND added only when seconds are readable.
h=9 m=18
